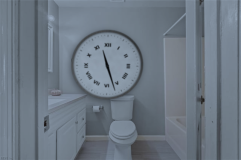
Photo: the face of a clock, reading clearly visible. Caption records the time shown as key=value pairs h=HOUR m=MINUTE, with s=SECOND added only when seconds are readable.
h=11 m=27
